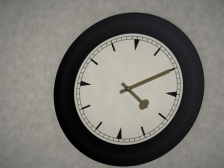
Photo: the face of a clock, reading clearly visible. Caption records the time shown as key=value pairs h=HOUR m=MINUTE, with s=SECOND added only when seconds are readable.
h=4 m=10
